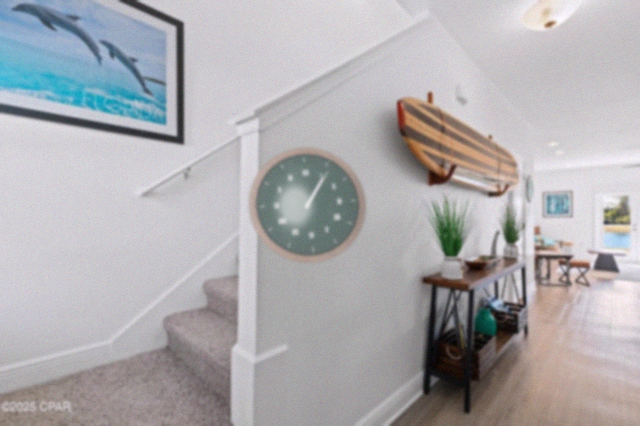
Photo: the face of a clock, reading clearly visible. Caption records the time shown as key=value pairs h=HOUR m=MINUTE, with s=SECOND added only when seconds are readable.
h=1 m=6
